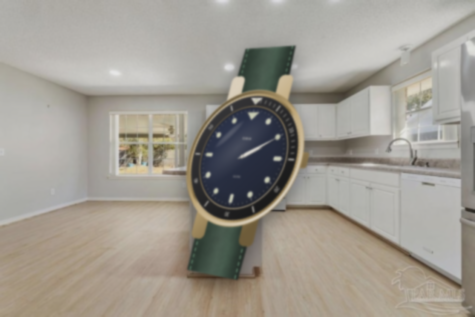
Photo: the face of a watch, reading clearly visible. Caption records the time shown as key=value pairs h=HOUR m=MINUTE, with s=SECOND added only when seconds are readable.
h=2 m=10
